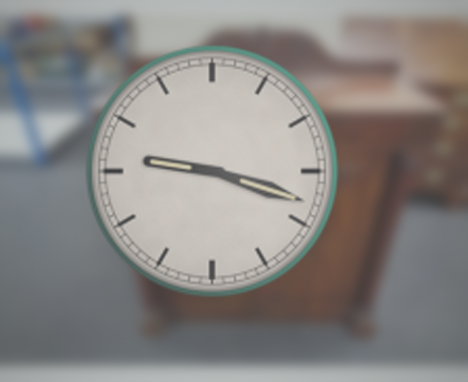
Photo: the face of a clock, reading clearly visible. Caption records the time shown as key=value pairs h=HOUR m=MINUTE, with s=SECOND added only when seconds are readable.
h=9 m=18
